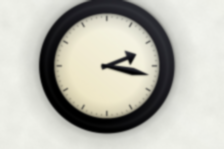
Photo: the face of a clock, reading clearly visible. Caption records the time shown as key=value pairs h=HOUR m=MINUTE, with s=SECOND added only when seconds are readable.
h=2 m=17
